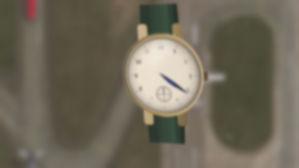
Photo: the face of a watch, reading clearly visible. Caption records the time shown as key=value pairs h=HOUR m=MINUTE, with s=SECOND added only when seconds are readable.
h=4 m=21
